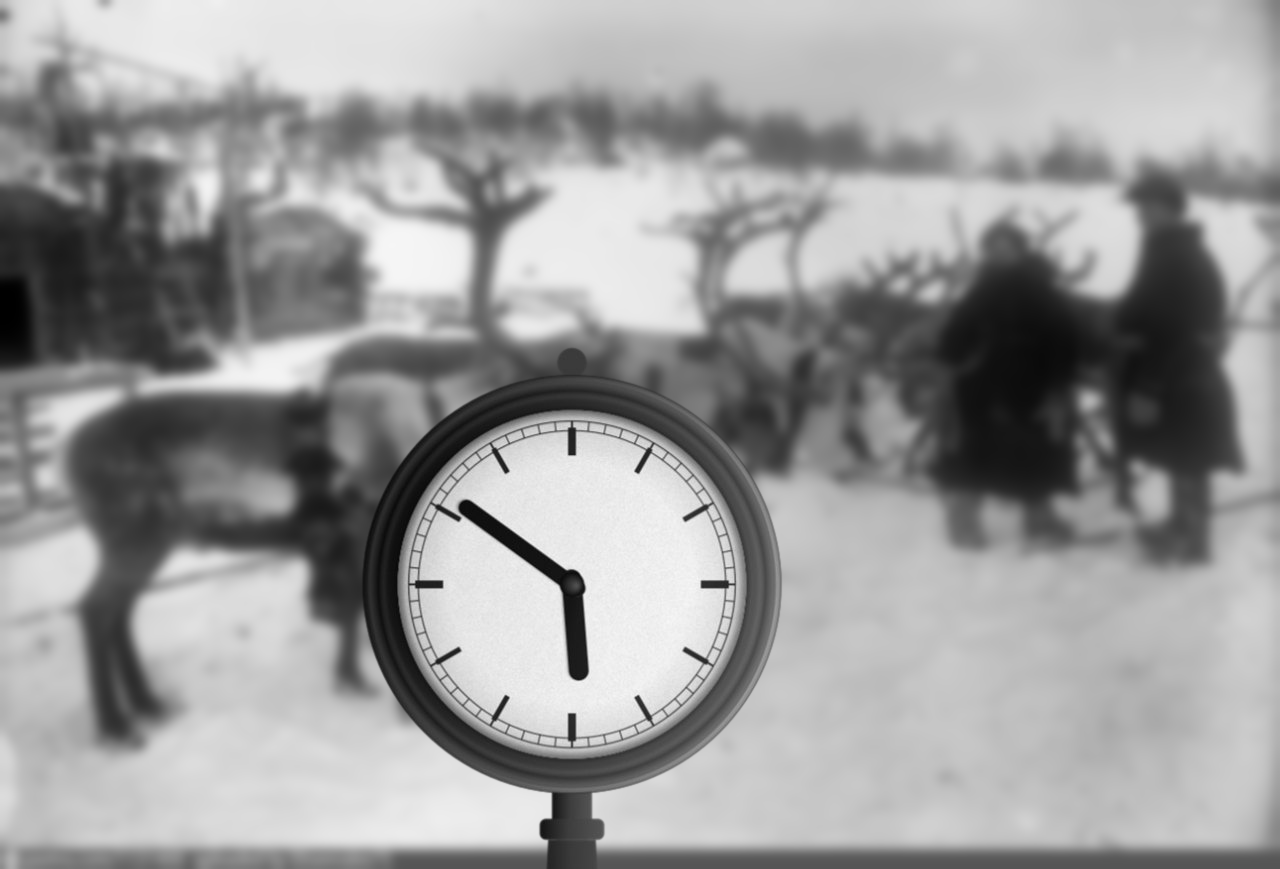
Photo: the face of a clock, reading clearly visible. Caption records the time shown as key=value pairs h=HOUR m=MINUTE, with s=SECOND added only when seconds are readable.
h=5 m=51
